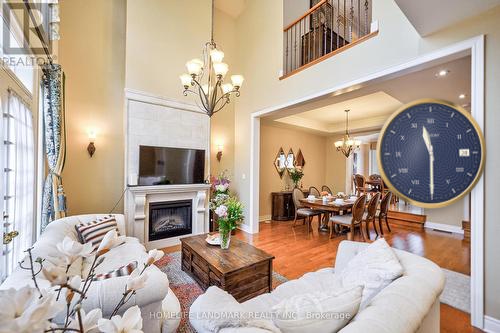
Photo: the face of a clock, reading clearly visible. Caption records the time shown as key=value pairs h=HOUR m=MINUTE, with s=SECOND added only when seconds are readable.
h=11 m=30
